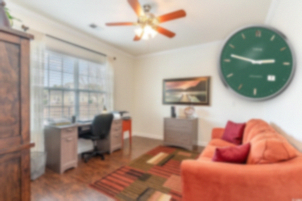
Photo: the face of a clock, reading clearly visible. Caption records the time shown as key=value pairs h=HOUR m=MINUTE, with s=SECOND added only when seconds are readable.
h=2 m=47
